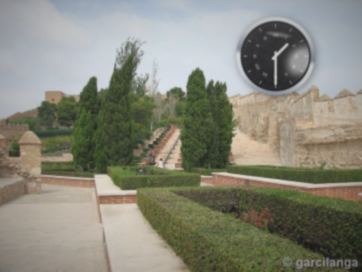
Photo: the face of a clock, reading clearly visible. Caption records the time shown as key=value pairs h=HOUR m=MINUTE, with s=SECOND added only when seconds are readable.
h=1 m=30
